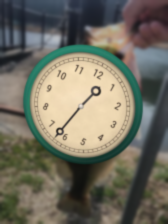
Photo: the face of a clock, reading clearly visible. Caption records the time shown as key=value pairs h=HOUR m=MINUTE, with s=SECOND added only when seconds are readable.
h=12 m=32
